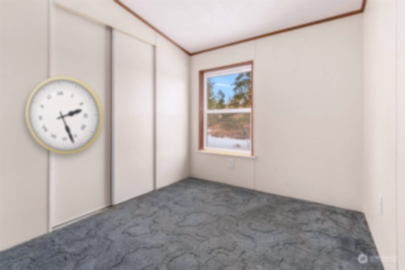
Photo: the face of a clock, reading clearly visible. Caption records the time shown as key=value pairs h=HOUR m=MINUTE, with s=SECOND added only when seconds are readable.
h=2 m=27
